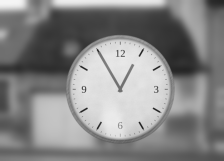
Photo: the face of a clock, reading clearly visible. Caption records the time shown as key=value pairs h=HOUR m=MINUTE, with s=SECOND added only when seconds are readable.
h=12 m=55
